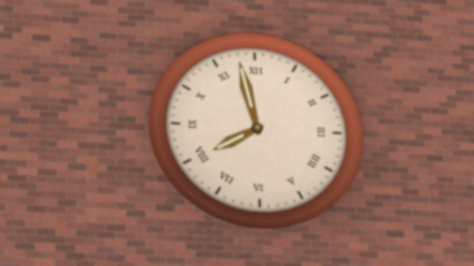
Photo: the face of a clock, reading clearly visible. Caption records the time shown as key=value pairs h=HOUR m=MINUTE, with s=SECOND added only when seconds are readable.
h=7 m=58
